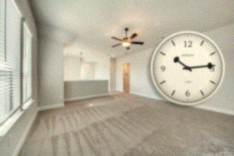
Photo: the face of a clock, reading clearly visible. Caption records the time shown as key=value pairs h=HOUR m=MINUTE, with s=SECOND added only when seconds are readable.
h=10 m=14
